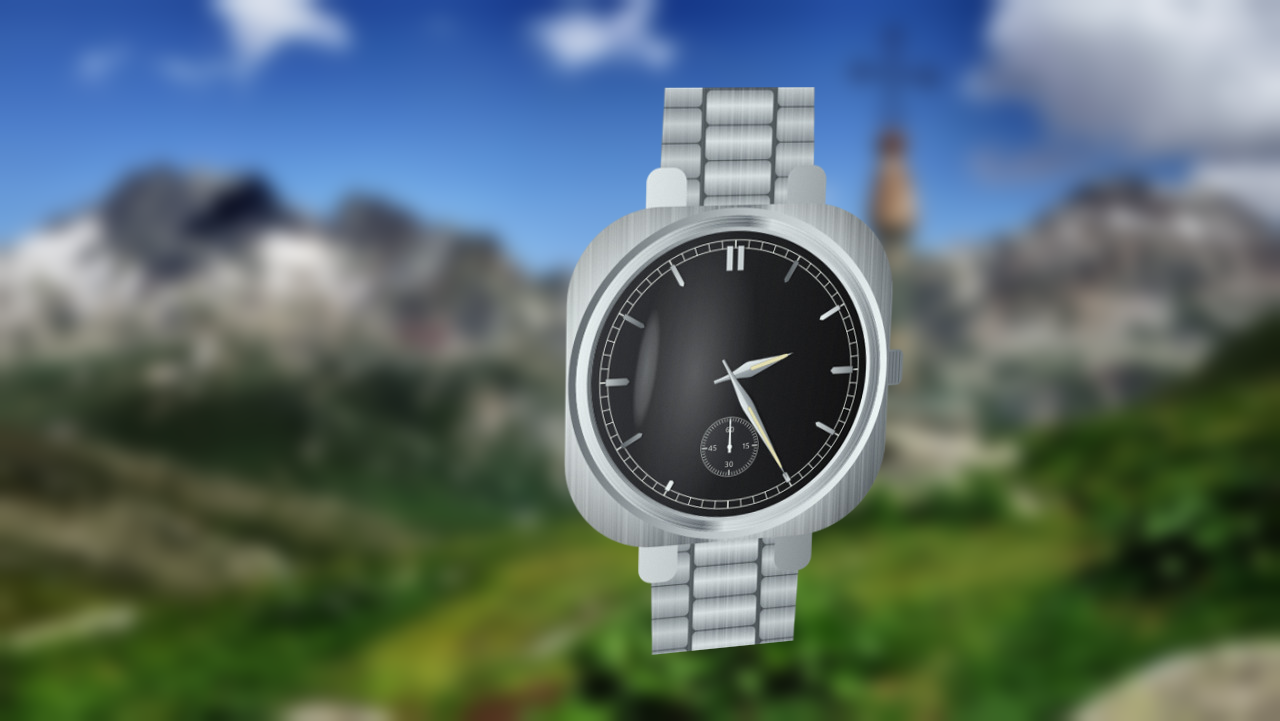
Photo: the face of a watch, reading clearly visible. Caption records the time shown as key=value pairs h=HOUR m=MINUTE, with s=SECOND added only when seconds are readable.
h=2 m=25
